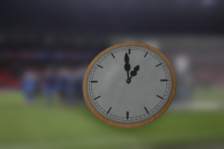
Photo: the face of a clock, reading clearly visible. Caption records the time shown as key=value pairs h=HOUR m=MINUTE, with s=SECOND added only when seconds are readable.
h=12 m=59
